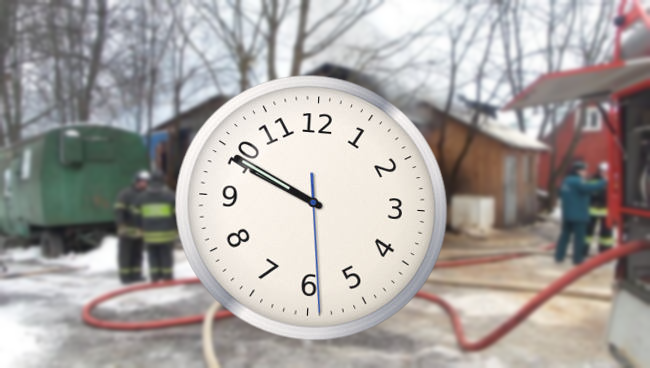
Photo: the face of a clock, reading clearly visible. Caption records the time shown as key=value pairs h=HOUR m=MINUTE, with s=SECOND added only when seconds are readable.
h=9 m=49 s=29
